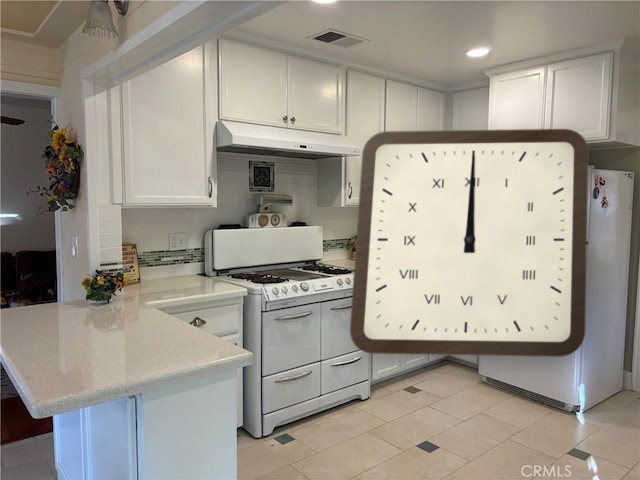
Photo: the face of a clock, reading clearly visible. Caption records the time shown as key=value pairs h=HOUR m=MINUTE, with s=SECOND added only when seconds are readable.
h=12 m=0
